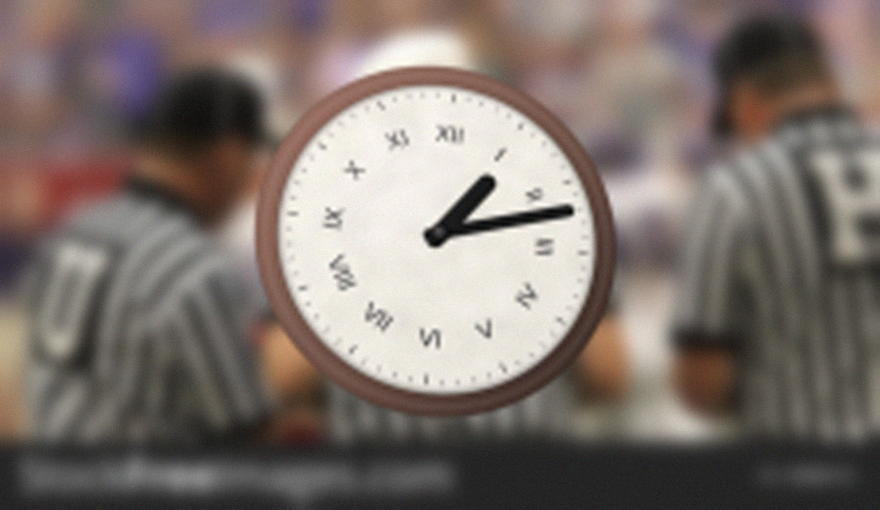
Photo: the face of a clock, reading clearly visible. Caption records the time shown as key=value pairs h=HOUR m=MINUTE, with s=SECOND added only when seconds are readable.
h=1 m=12
